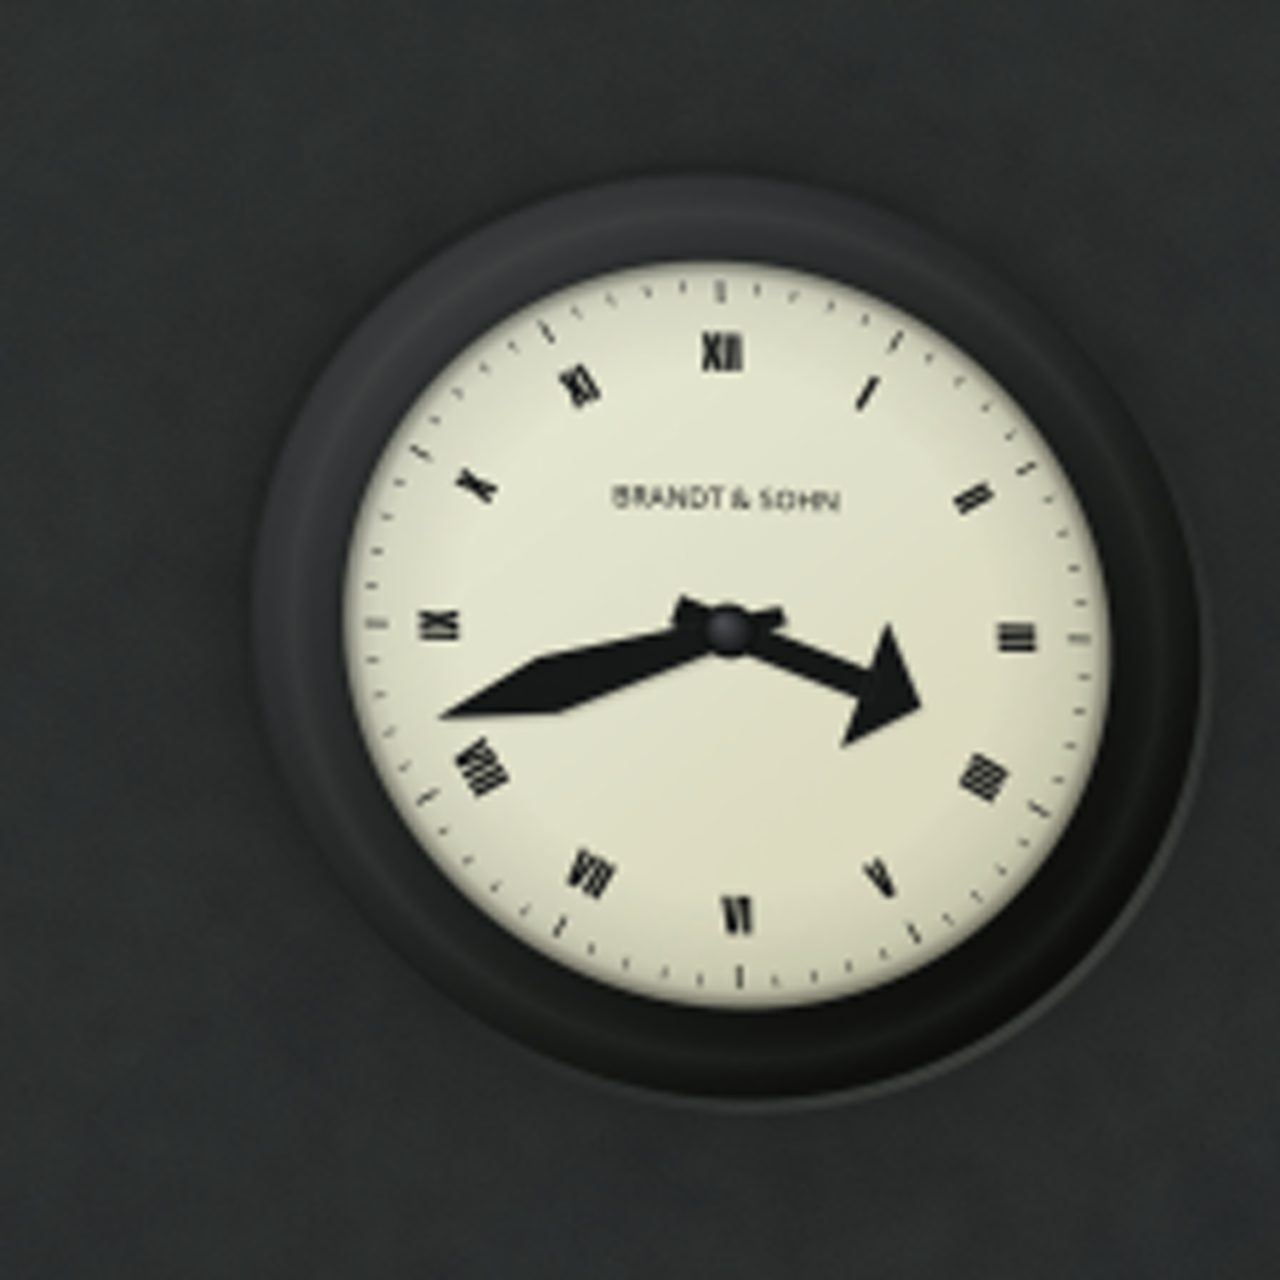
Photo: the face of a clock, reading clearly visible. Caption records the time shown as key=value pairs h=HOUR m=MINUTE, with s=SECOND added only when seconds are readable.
h=3 m=42
